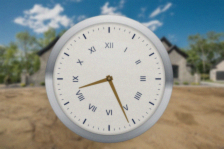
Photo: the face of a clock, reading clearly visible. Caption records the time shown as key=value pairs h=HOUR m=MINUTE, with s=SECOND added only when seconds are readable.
h=8 m=26
